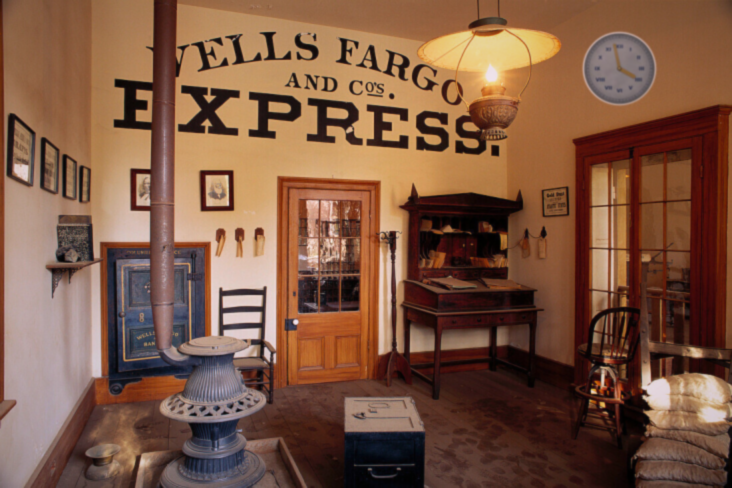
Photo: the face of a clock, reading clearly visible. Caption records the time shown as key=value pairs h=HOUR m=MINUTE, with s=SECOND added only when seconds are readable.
h=3 m=58
